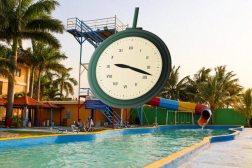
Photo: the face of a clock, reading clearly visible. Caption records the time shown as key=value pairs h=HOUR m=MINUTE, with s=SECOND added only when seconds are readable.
h=9 m=18
